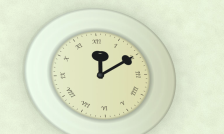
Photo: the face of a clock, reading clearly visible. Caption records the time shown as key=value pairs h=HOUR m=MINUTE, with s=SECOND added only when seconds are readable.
h=12 m=10
